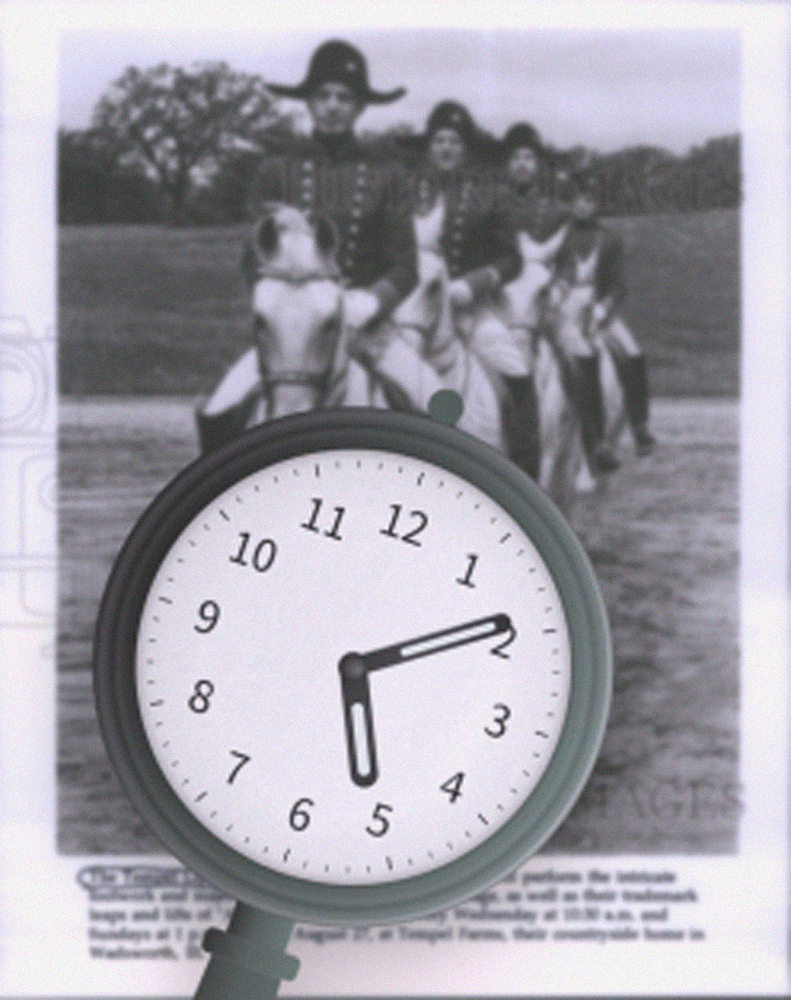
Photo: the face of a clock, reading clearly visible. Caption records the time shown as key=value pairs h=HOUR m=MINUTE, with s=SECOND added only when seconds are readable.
h=5 m=9
